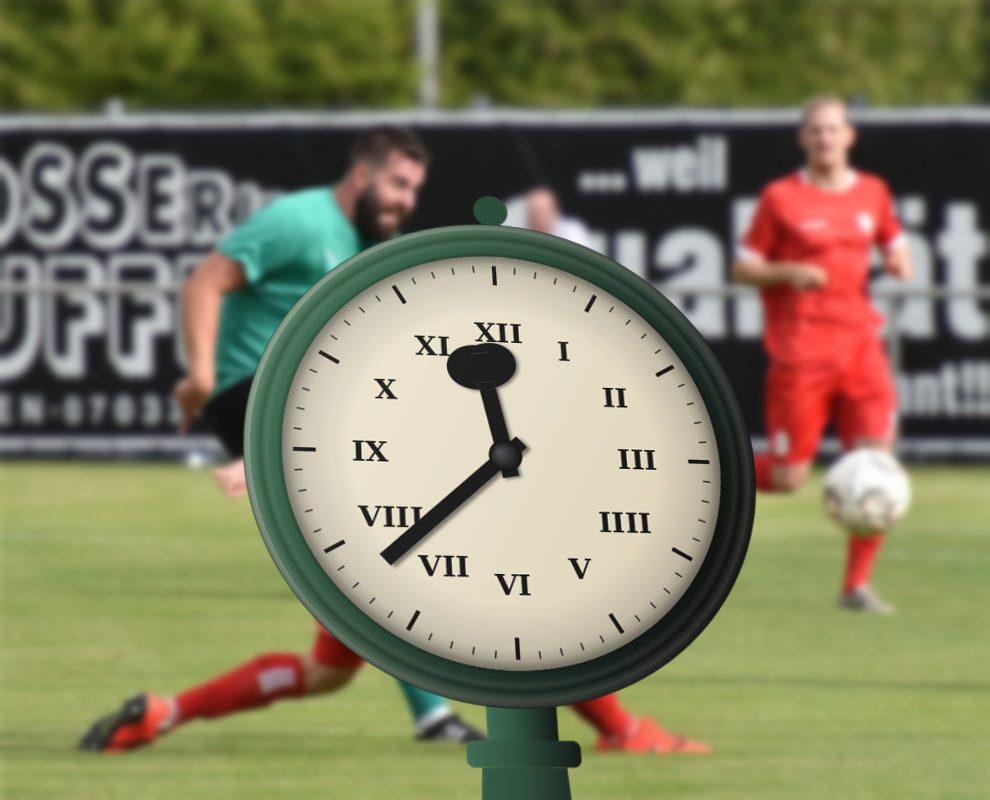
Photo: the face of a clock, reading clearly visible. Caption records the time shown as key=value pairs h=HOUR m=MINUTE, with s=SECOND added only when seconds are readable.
h=11 m=38
